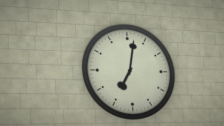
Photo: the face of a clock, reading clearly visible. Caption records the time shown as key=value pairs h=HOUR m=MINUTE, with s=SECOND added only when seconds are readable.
h=7 m=2
